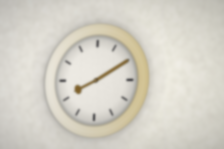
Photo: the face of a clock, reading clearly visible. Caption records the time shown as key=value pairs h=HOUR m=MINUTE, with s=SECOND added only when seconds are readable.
h=8 m=10
